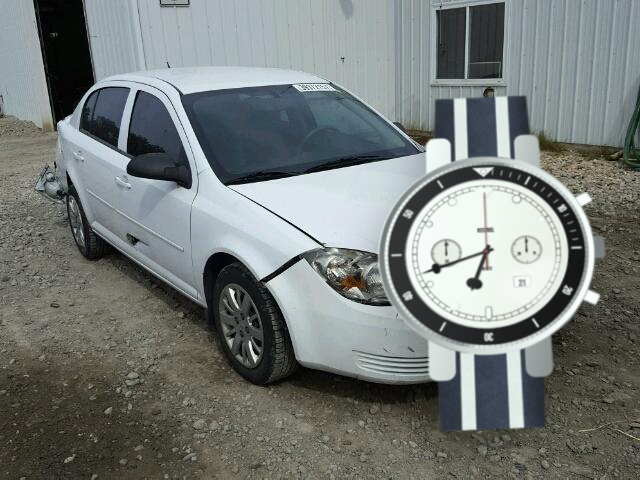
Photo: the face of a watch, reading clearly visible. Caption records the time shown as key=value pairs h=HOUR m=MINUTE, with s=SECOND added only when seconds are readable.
h=6 m=42
